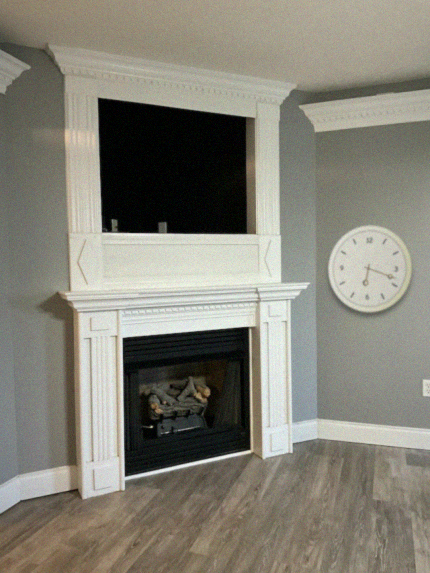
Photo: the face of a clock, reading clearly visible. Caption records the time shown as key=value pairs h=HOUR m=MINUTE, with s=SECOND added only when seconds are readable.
h=6 m=18
